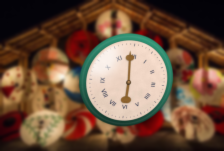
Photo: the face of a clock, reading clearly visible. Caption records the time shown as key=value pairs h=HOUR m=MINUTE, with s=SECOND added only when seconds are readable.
h=5 m=59
